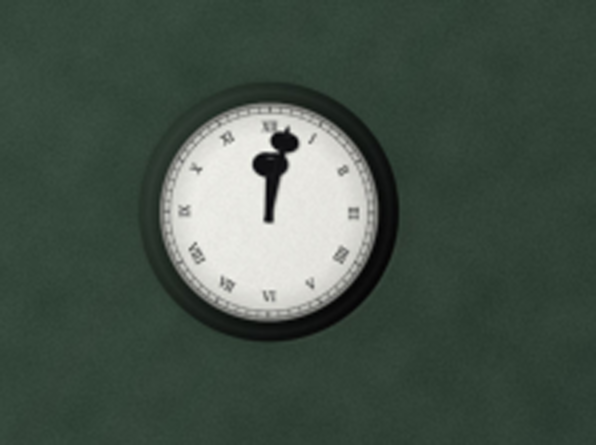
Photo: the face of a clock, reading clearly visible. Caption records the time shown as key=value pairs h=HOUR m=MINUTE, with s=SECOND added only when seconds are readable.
h=12 m=2
